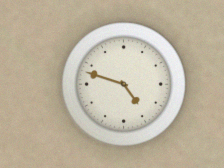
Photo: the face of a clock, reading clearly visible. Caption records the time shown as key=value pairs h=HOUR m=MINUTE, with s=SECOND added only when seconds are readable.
h=4 m=48
